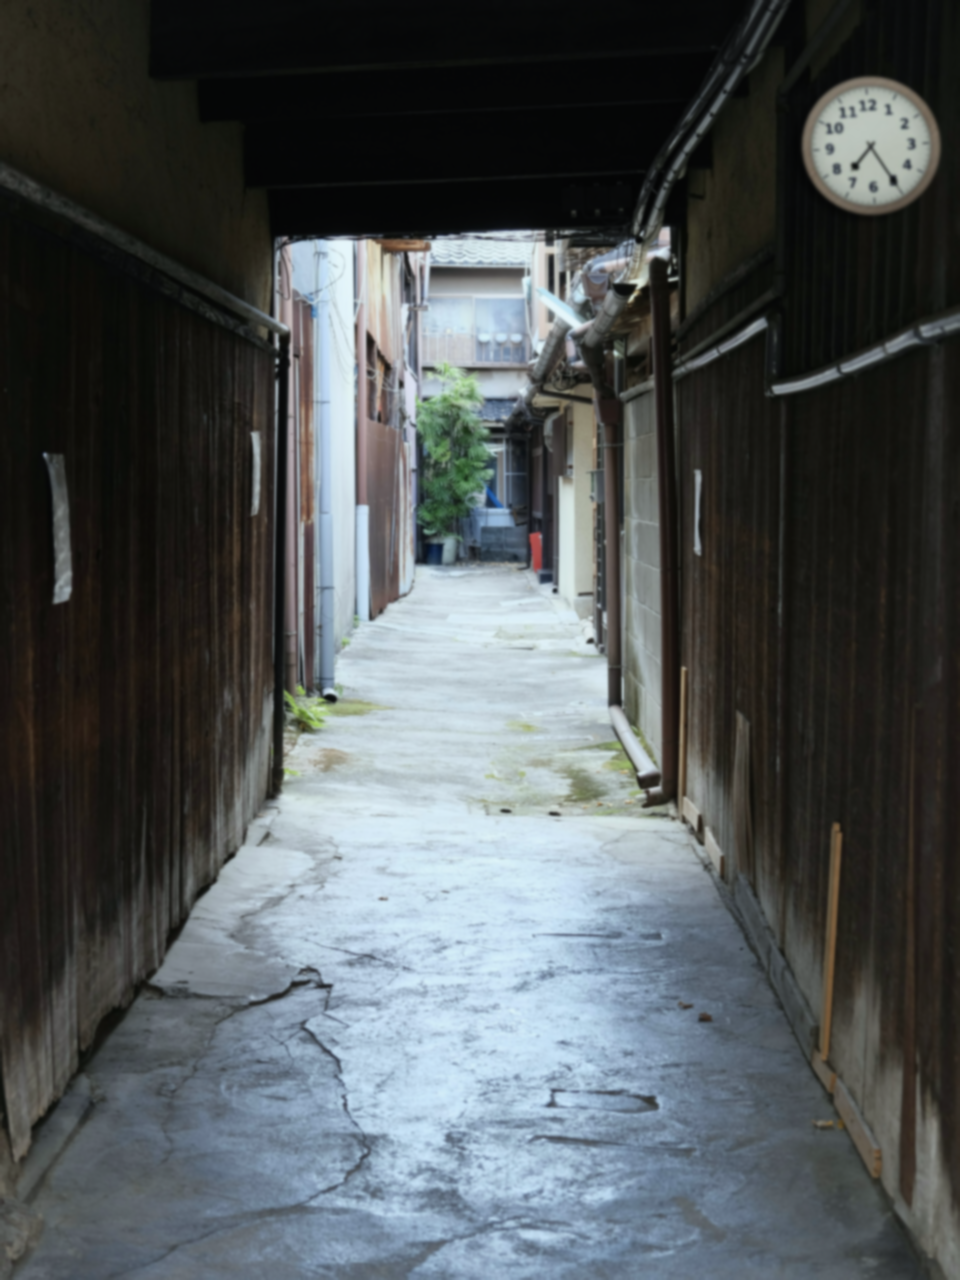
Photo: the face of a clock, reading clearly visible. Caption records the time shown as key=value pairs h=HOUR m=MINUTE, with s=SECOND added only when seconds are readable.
h=7 m=25
